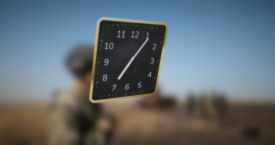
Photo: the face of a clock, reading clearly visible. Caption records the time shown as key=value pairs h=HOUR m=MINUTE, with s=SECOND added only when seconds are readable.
h=7 m=6
